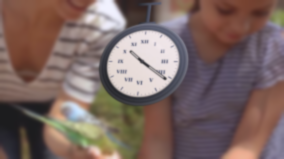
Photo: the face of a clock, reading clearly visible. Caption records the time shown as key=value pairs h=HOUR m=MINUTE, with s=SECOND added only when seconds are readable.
h=10 m=21
